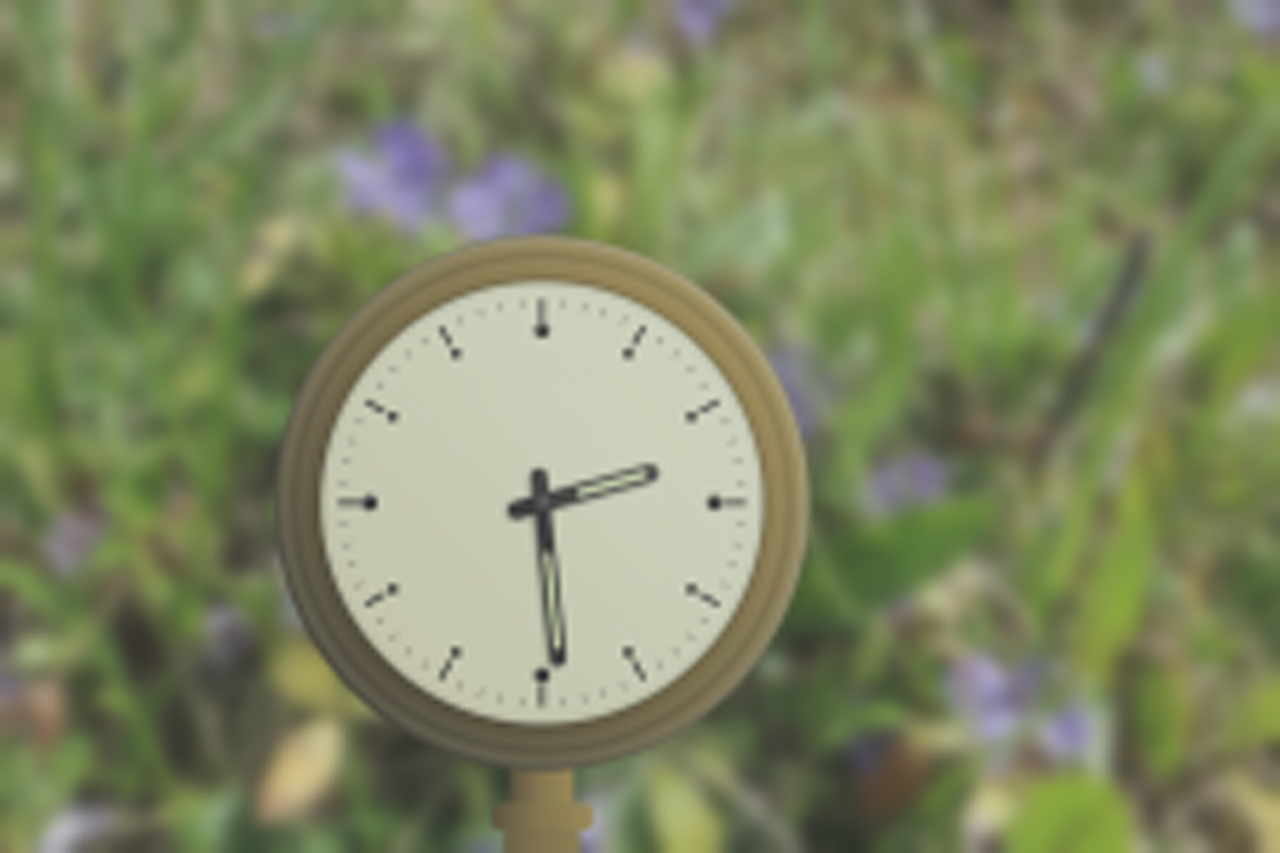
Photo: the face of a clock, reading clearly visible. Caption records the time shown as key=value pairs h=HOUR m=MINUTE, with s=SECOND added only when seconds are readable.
h=2 m=29
